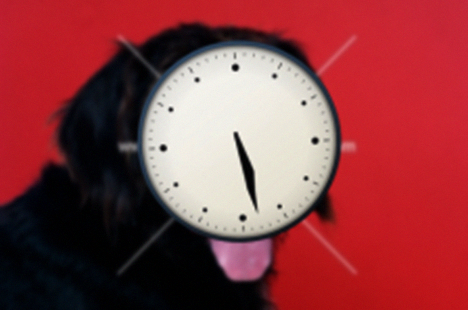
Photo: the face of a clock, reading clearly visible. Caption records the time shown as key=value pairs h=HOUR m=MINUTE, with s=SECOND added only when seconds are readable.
h=5 m=28
